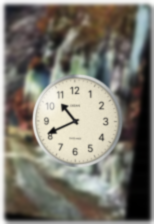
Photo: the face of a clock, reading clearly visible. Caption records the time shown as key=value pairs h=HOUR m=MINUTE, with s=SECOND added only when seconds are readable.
h=10 m=41
